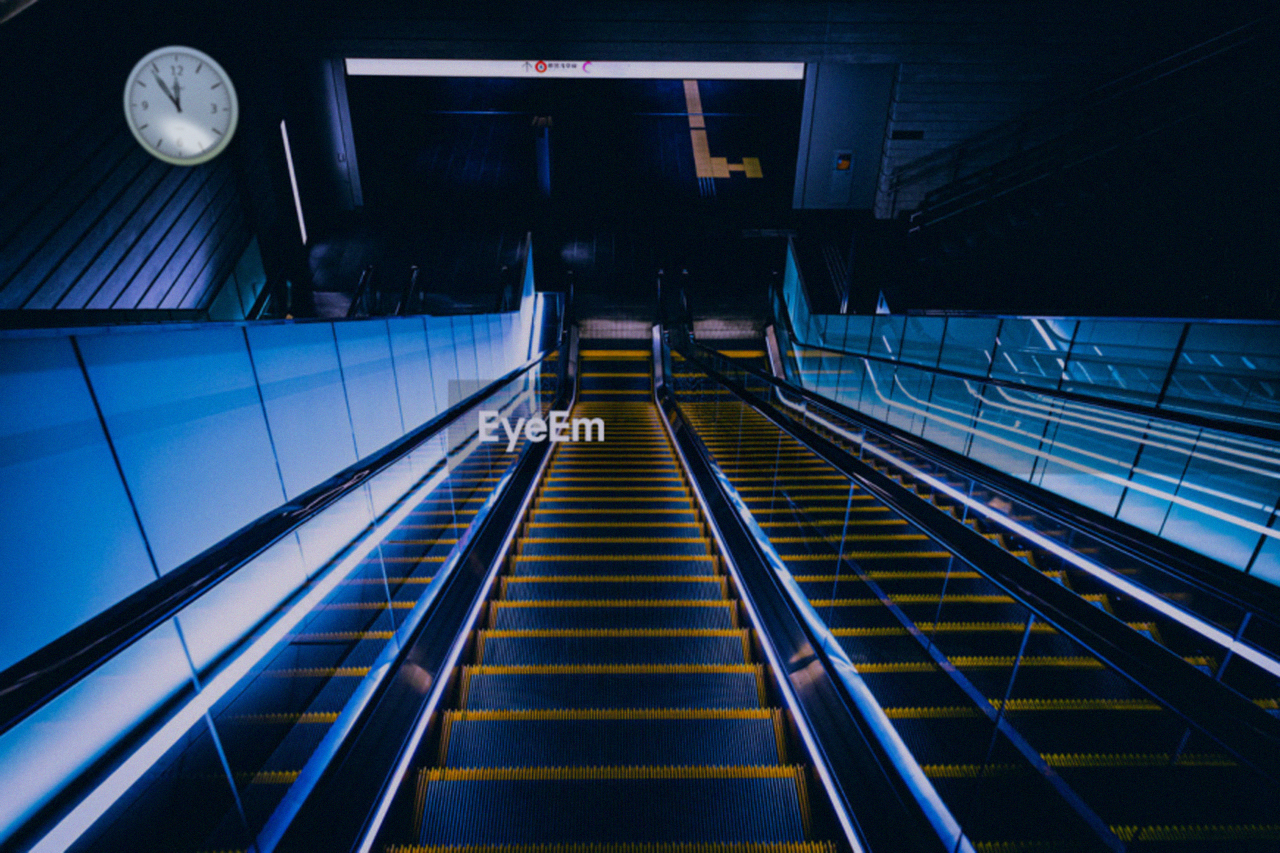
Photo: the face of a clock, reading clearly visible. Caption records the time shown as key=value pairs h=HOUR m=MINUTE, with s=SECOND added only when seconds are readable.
h=11 m=54
